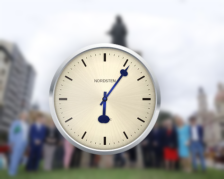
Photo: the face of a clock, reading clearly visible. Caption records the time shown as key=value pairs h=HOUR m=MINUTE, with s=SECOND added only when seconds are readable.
h=6 m=6
